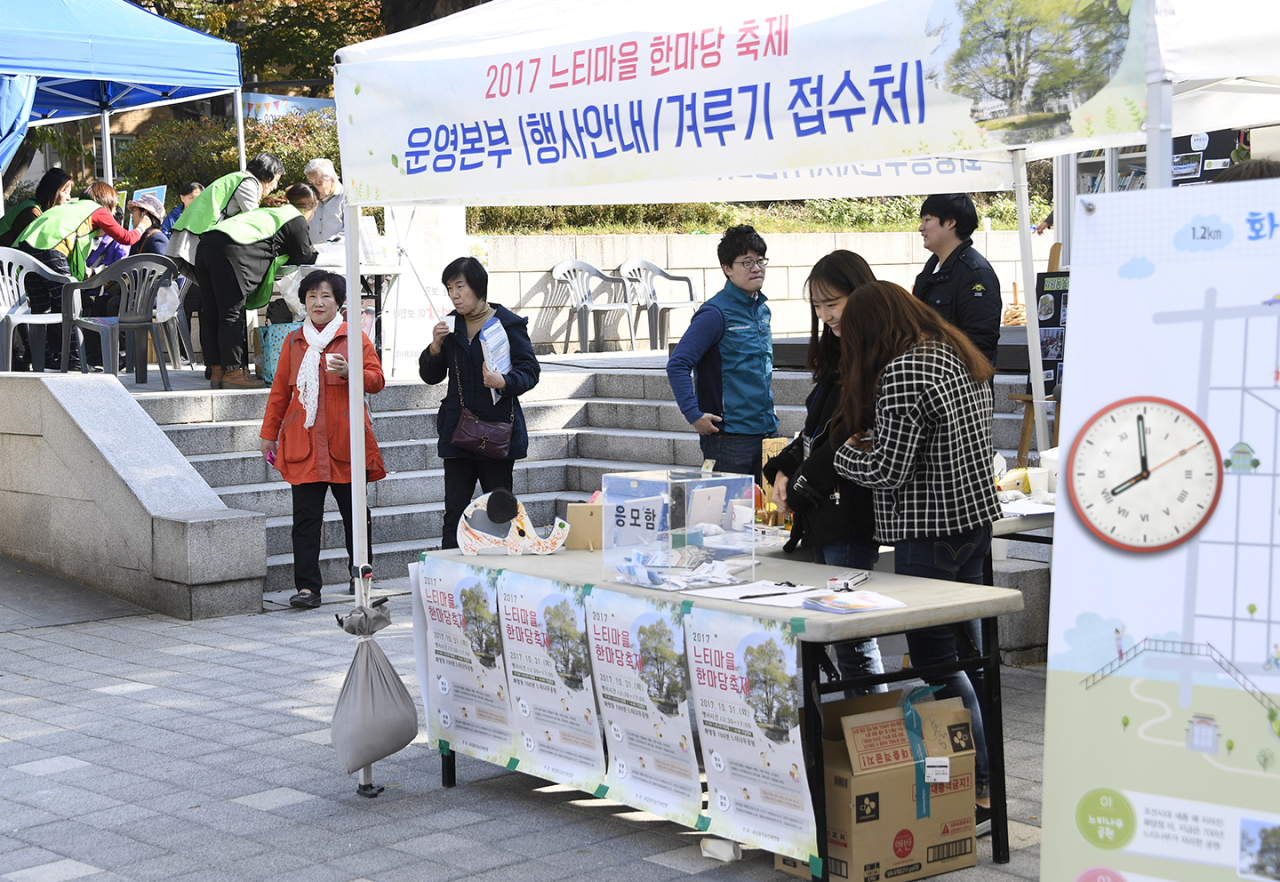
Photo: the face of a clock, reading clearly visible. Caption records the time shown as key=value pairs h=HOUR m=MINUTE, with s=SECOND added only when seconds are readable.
h=7 m=59 s=10
